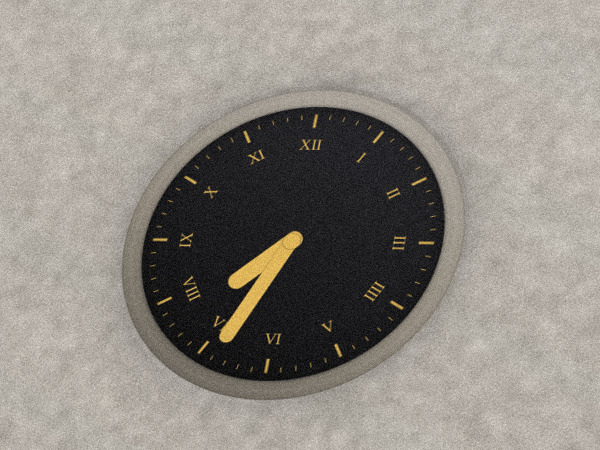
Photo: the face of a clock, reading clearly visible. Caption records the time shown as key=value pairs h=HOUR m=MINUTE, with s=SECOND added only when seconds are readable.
h=7 m=34
